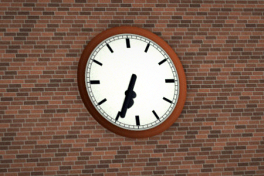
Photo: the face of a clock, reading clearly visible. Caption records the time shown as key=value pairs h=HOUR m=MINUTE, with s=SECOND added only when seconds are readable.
h=6 m=34
